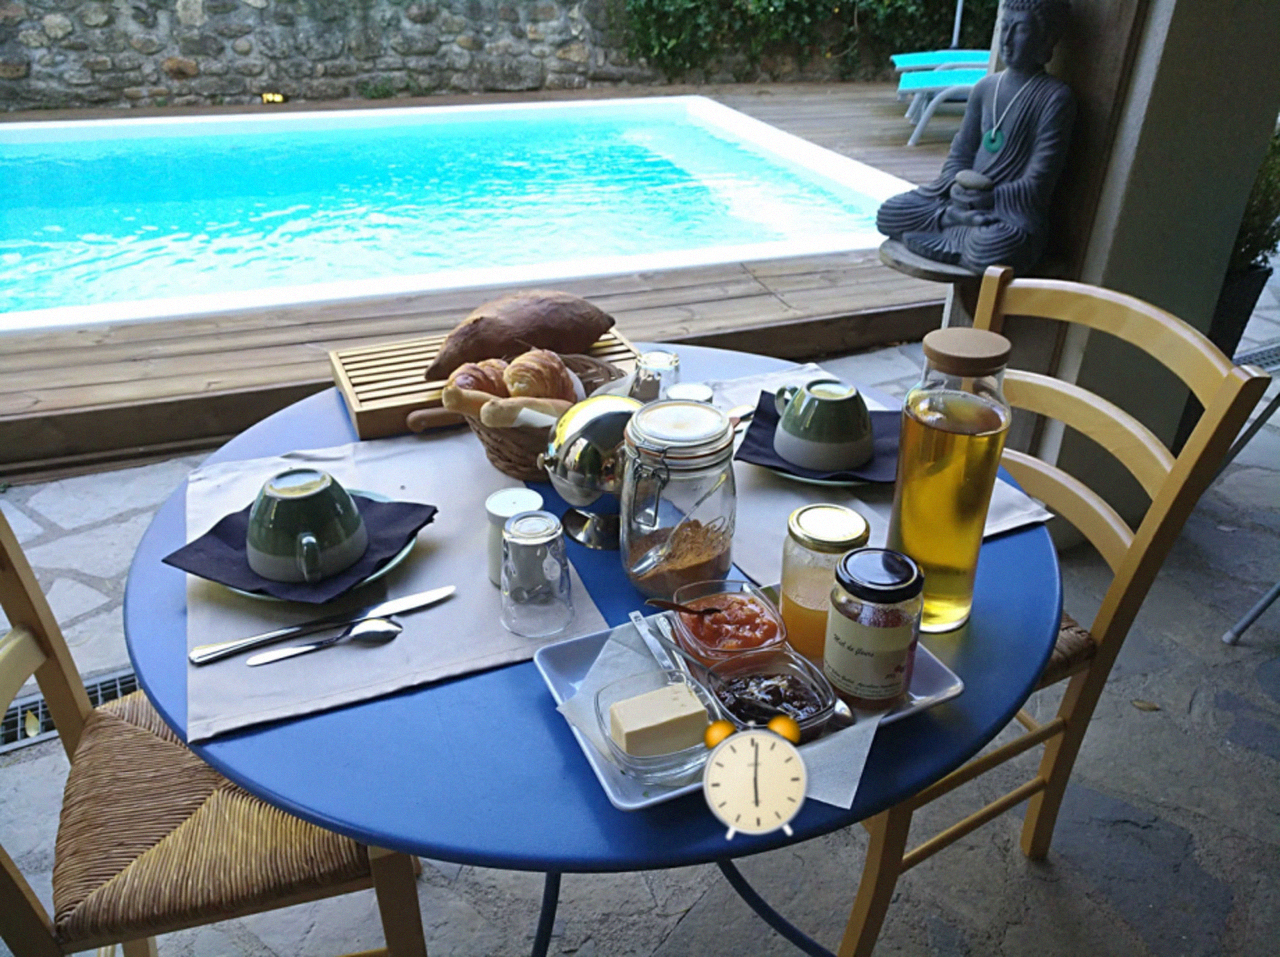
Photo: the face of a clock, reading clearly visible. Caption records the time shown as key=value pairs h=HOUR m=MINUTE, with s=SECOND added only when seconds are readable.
h=6 m=1
